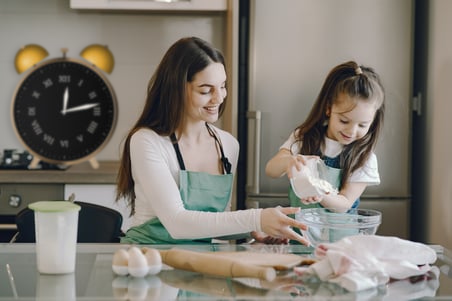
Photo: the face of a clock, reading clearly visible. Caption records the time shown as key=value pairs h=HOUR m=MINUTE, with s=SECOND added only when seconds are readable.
h=12 m=13
